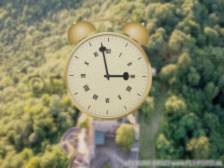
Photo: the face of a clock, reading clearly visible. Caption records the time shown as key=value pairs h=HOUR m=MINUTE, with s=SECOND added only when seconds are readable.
h=2 m=58
